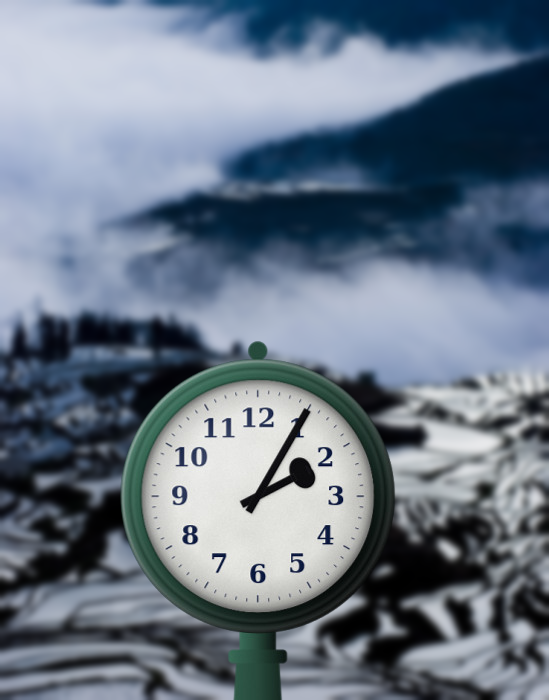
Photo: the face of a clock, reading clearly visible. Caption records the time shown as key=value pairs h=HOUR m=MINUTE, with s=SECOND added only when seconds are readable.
h=2 m=5
